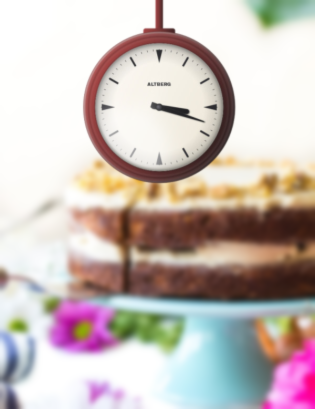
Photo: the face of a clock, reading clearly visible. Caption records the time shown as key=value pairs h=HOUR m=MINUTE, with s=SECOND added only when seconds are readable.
h=3 m=18
